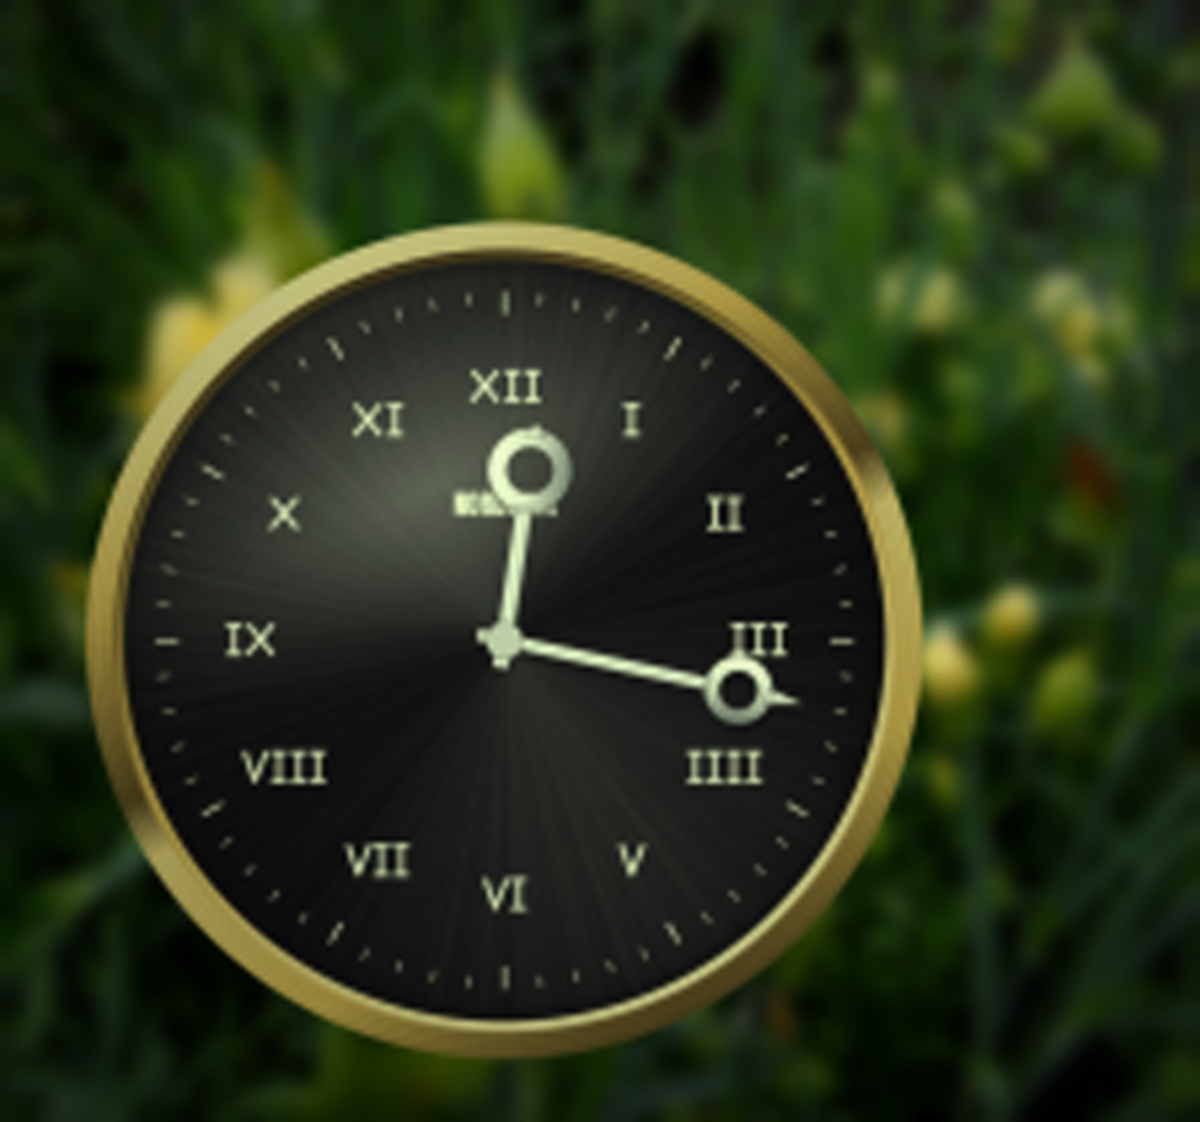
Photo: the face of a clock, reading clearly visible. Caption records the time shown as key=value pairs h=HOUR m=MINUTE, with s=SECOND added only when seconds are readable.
h=12 m=17
